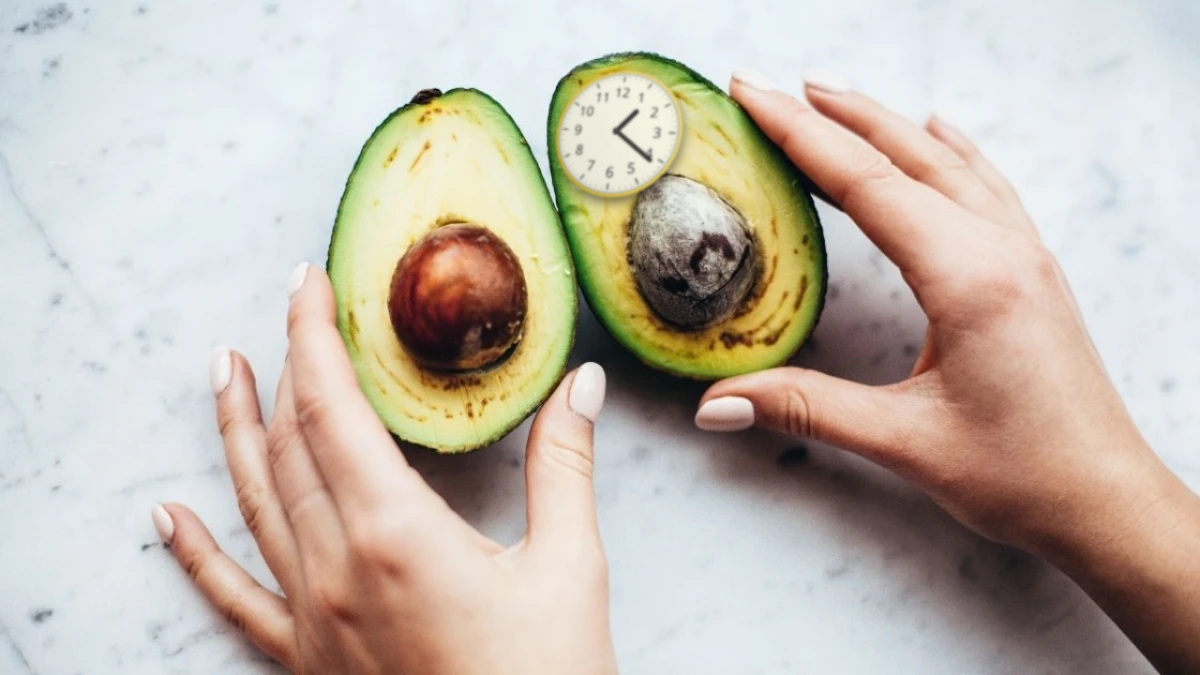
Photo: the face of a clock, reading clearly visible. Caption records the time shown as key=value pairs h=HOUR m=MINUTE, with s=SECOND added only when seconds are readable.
h=1 m=21
